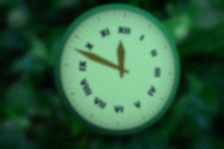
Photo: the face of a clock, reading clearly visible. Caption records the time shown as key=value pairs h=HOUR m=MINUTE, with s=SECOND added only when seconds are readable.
h=11 m=48
